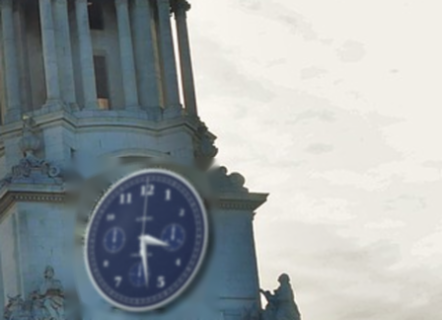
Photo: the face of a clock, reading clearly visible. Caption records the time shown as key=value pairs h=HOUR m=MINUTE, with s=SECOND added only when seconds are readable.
h=3 m=28
